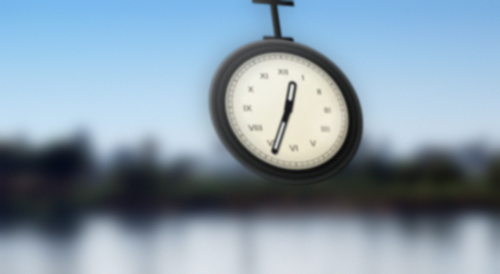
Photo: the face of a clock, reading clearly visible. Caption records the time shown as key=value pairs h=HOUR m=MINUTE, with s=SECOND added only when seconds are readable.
h=12 m=34
